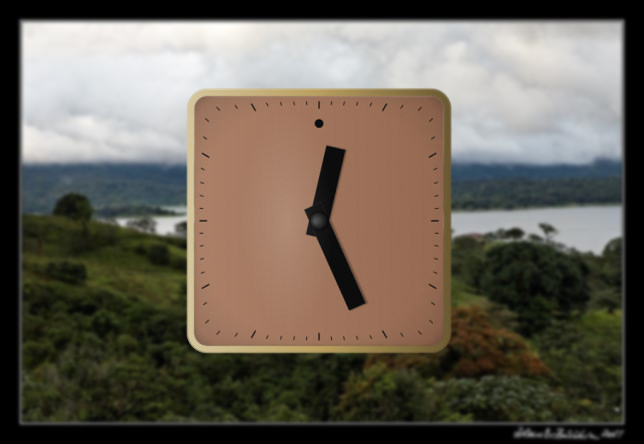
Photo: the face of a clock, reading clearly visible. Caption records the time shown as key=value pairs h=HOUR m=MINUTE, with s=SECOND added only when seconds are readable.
h=12 m=26
